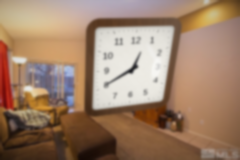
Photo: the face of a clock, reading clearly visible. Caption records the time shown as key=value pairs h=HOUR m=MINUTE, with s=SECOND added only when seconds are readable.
h=12 m=40
